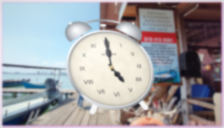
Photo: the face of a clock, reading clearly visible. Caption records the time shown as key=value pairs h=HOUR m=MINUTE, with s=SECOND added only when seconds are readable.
h=5 m=0
